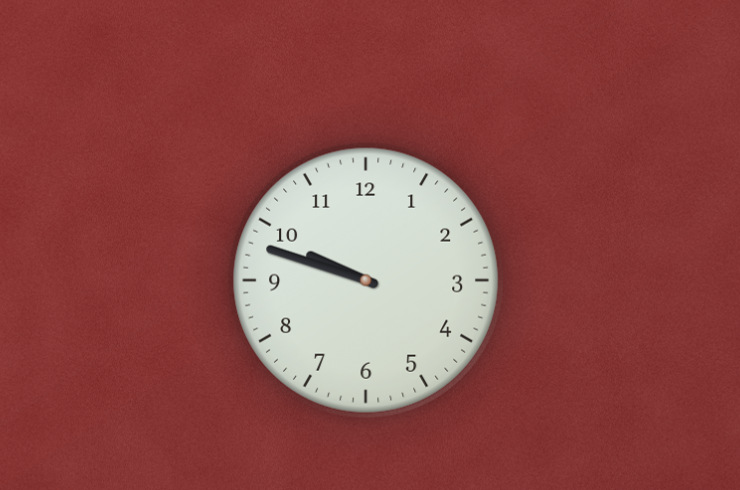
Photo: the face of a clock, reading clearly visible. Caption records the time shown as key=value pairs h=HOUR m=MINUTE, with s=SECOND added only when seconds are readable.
h=9 m=48
